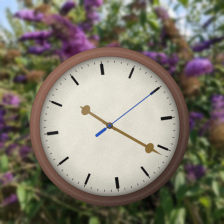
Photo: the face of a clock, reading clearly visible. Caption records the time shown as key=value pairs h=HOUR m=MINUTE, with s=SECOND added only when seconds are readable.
h=10 m=21 s=10
